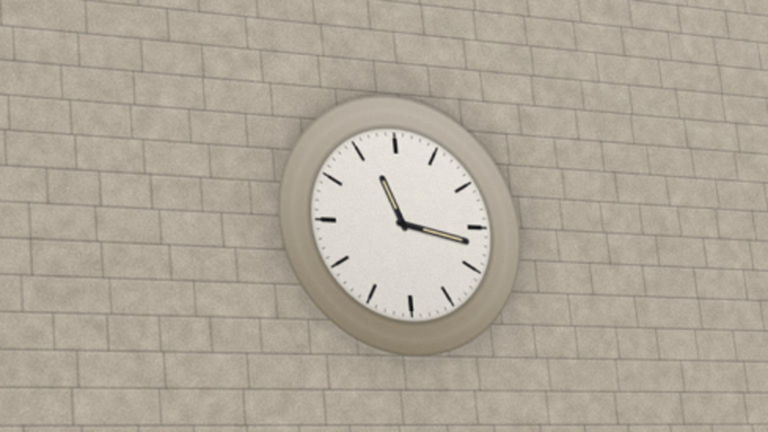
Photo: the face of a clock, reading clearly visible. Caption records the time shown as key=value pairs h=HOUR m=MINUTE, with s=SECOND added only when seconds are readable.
h=11 m=17
